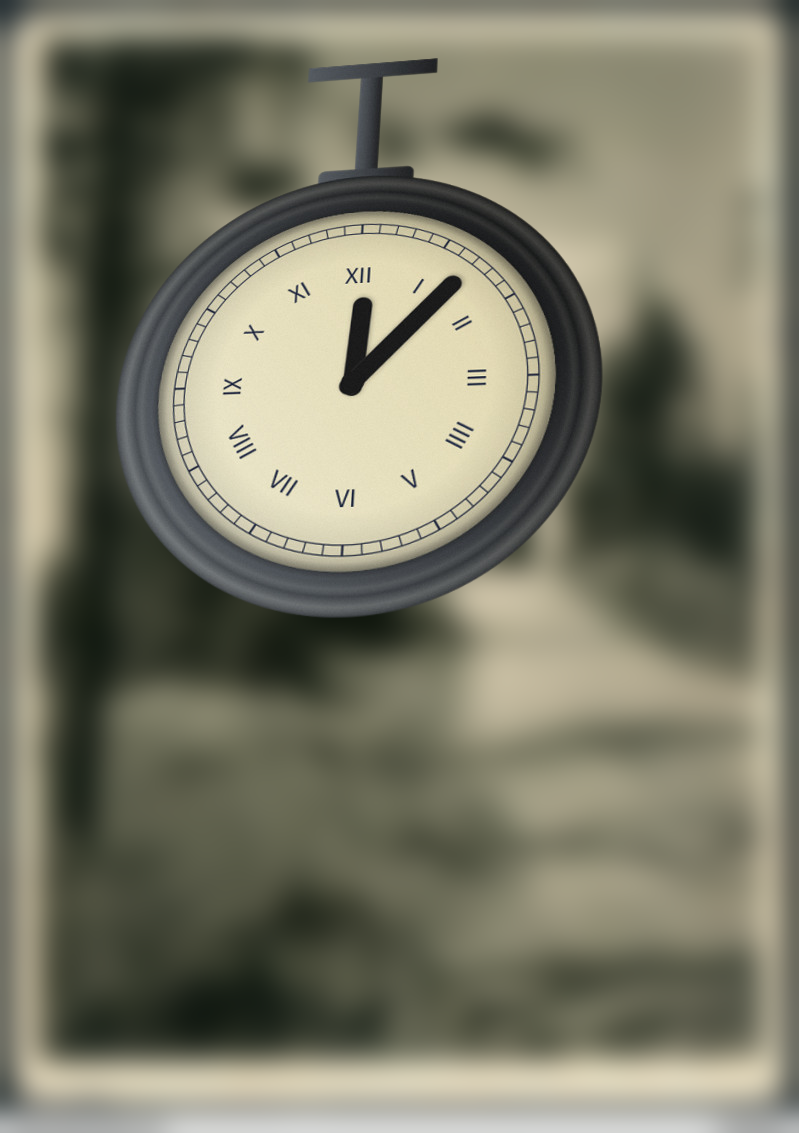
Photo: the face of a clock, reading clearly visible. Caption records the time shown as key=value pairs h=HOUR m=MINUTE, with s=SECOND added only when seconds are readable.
h=12 m=7
